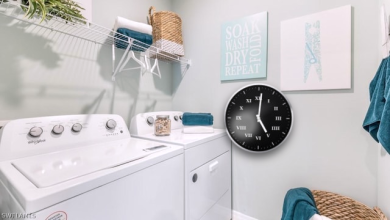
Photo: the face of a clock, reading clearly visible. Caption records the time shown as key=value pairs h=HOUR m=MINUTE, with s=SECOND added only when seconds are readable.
h=5 m=1
